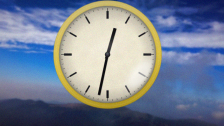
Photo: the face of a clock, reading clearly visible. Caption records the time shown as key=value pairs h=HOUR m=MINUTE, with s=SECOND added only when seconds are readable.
h=12 m=32
